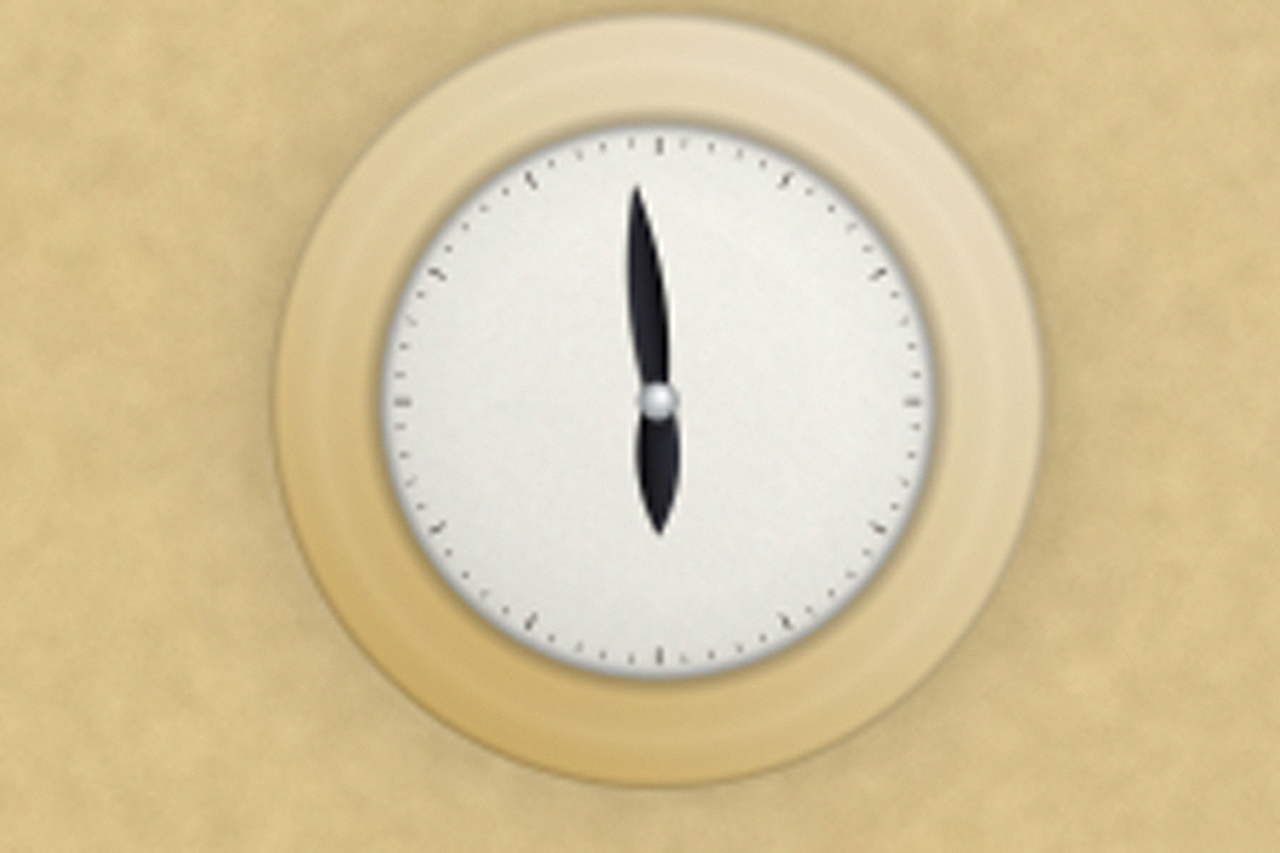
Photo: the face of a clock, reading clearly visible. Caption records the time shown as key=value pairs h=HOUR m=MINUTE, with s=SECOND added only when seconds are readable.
h=5 m=59
